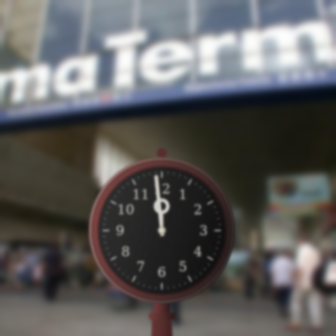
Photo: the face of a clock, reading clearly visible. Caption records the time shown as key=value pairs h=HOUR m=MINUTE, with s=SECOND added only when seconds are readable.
h=11 m=59
